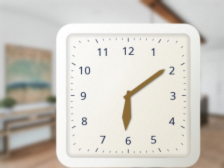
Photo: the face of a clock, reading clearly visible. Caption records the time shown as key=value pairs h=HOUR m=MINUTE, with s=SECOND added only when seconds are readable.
h=6 m=9
